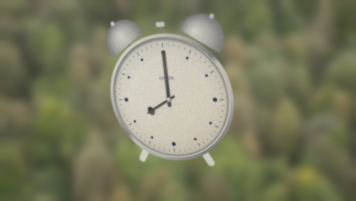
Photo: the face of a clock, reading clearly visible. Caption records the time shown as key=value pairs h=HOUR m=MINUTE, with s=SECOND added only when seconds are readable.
h=8 m=0
